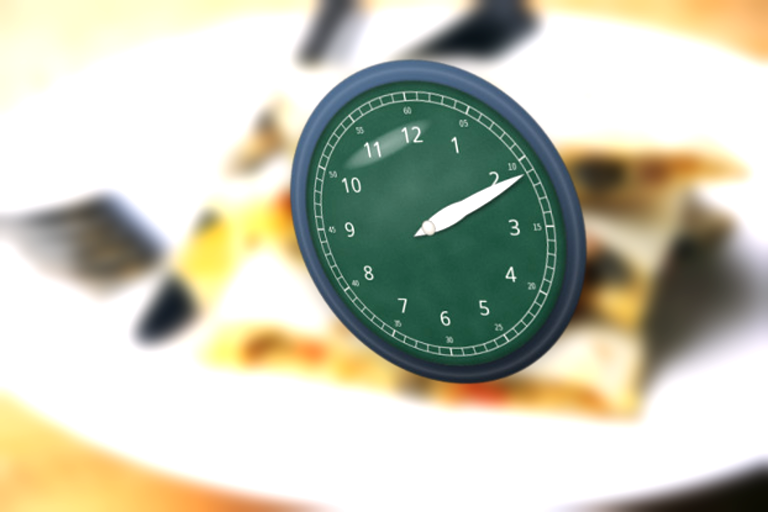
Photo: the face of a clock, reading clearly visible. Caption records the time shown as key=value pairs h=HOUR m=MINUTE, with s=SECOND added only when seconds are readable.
h=2 m=11
